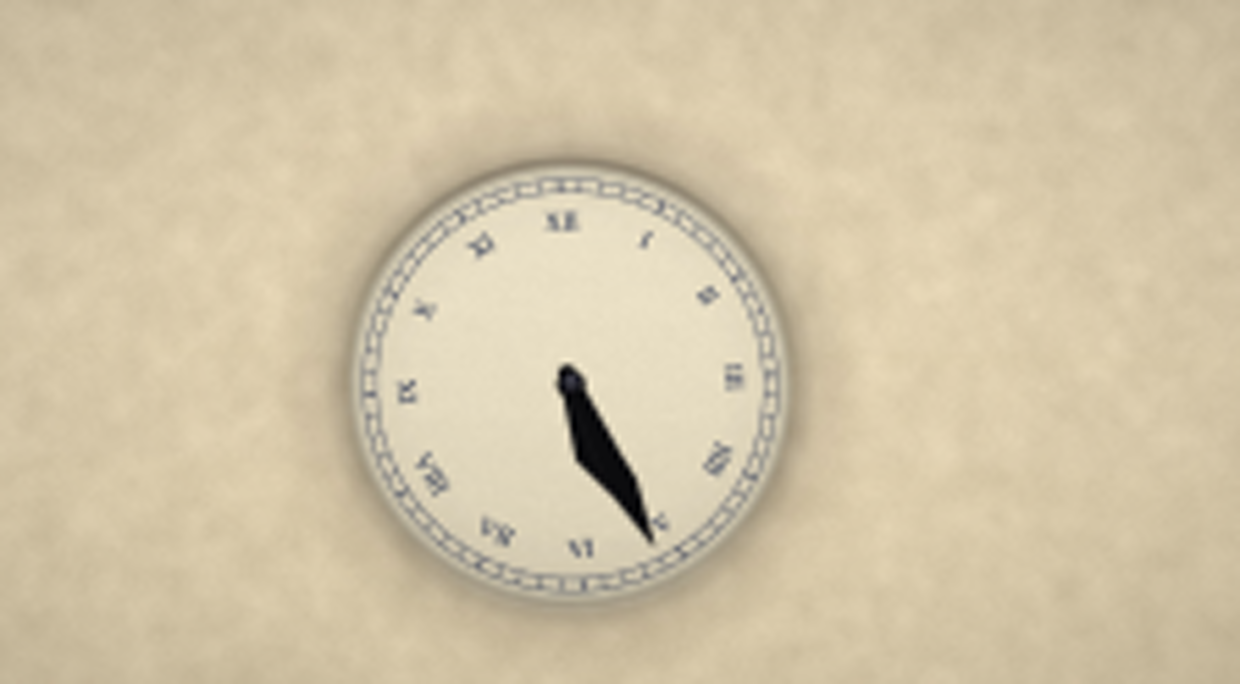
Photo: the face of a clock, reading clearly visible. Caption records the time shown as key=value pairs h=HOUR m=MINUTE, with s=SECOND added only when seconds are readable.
h=5 m=26
